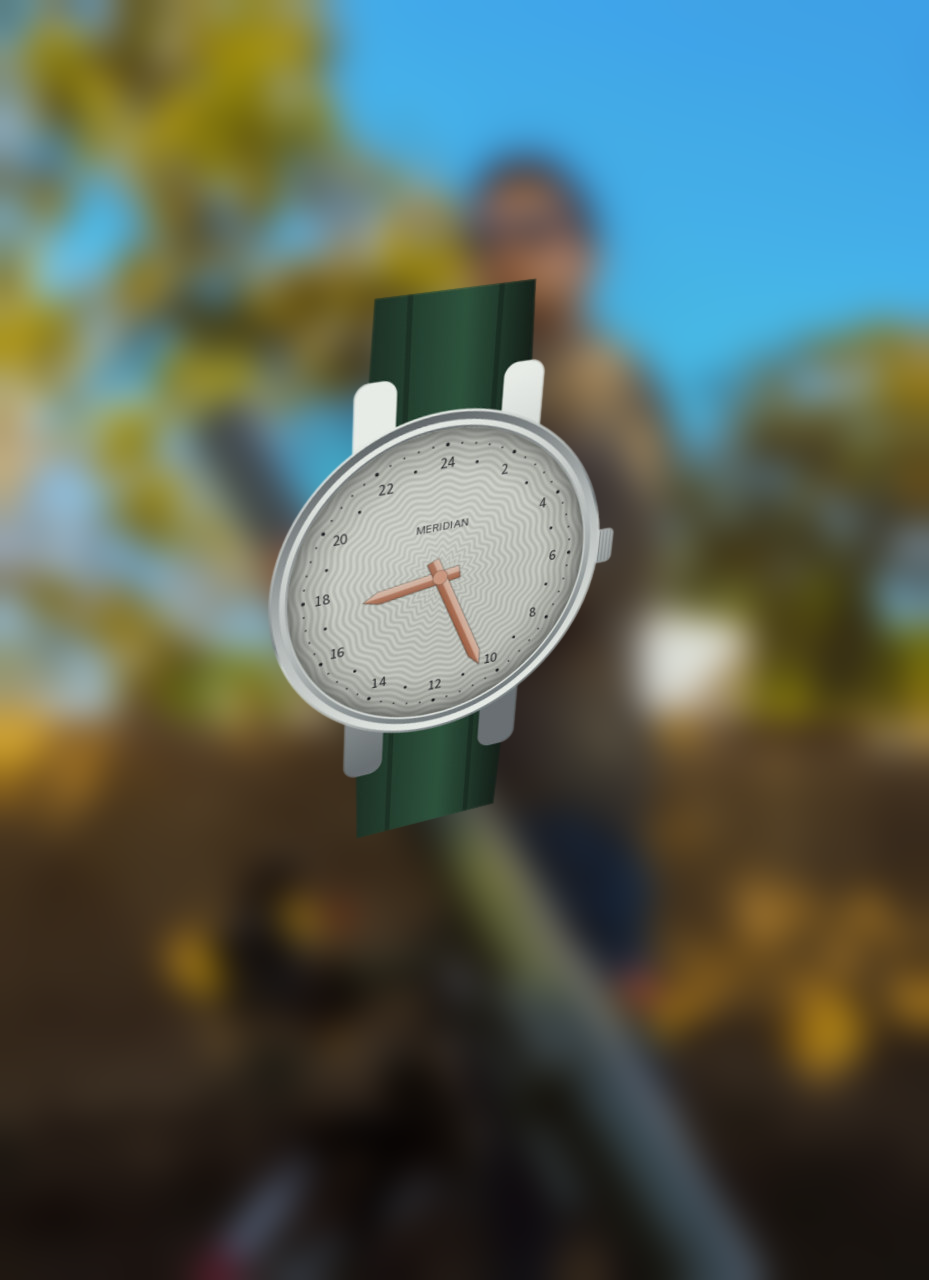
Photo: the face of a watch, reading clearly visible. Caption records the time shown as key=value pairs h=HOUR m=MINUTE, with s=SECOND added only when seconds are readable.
h=17 m=26
